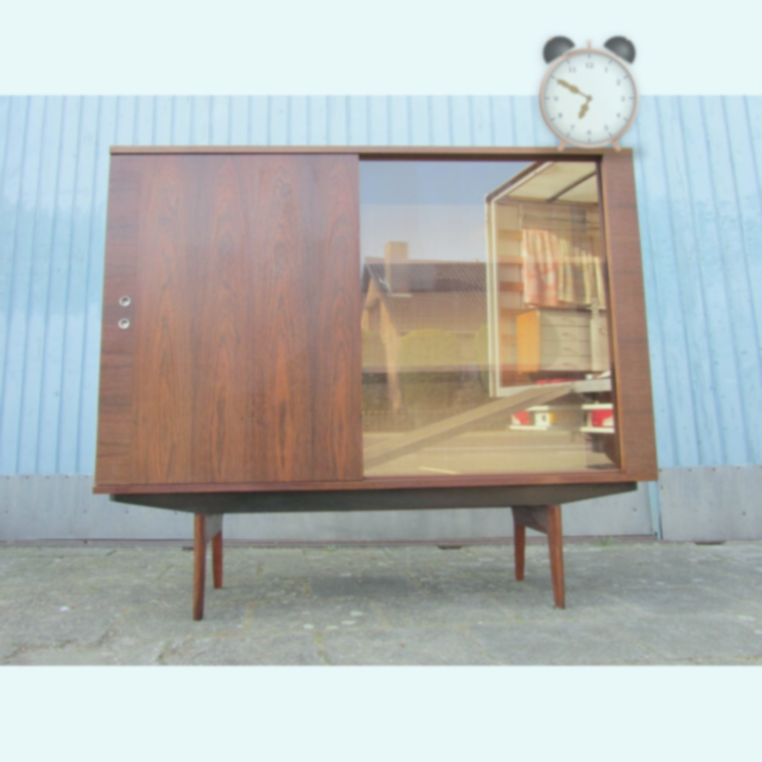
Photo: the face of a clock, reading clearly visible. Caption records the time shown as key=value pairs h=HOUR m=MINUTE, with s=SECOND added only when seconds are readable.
h=6 m=50
